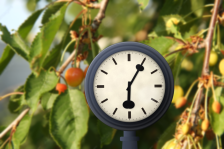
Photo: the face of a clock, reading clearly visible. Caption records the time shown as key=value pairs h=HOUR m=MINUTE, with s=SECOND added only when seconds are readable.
h=6 m=5
